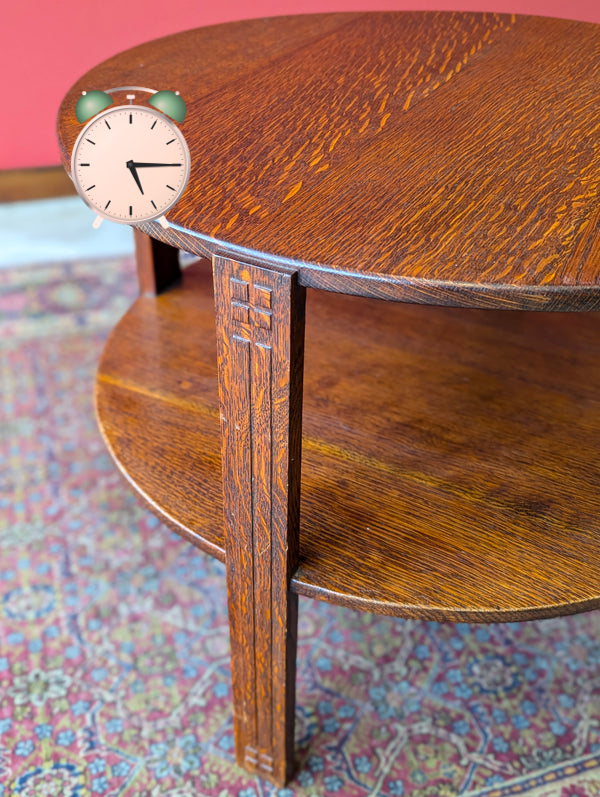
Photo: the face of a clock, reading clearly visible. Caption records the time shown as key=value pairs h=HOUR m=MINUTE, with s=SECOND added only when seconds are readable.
h=5 m=15
